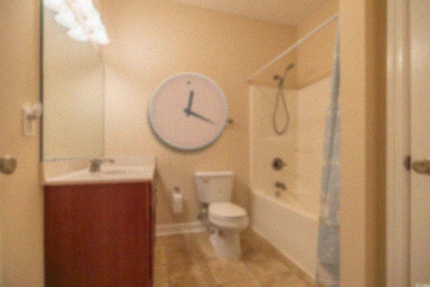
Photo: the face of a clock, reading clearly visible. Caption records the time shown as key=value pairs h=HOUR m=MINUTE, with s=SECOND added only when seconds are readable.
h=12 m=19
